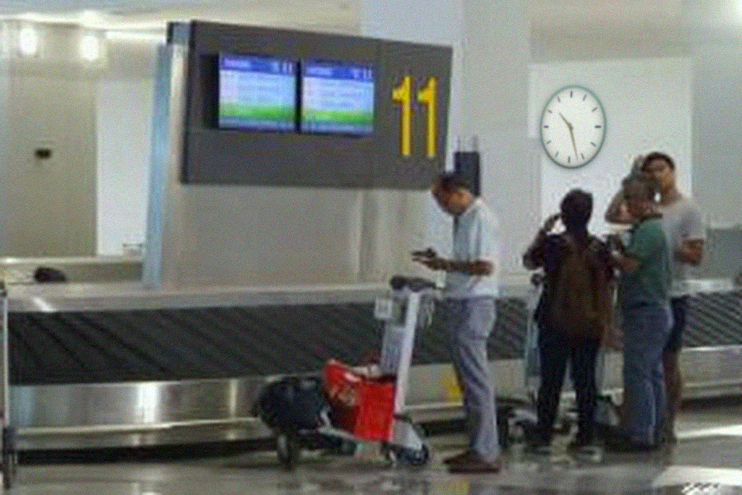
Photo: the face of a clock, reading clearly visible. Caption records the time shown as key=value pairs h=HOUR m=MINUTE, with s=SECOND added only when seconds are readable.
h=10 m=27
